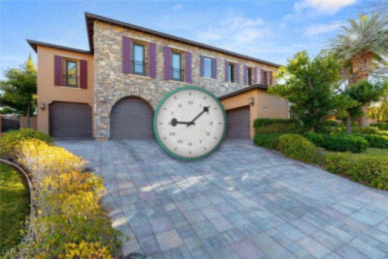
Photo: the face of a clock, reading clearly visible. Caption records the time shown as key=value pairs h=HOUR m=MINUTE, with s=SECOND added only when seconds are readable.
h=9 m=8
